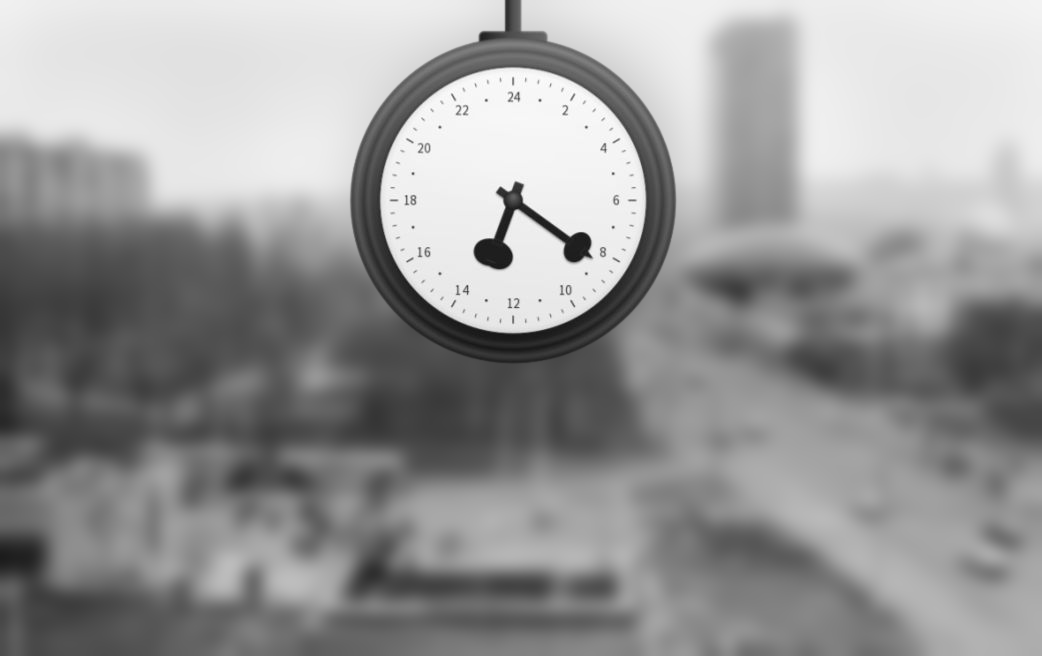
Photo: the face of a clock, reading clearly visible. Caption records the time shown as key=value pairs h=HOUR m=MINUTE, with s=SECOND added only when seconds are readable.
h=13 m=21
